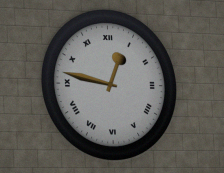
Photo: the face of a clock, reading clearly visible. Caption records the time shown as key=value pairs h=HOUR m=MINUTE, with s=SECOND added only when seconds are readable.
h=12 m=47
